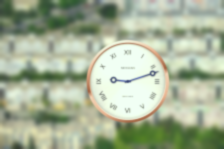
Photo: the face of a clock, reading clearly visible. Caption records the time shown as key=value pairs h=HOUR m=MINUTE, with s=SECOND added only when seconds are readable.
h=9 m=12
